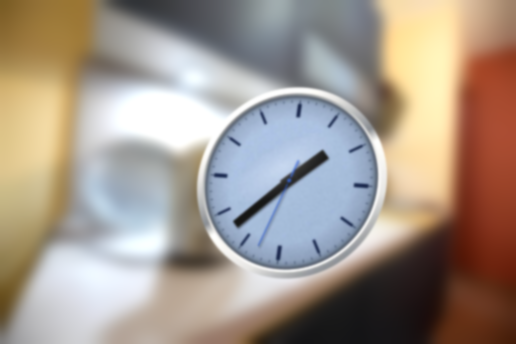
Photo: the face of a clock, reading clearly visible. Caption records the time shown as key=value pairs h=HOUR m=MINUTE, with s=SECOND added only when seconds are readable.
h=1 m=37 s=33
